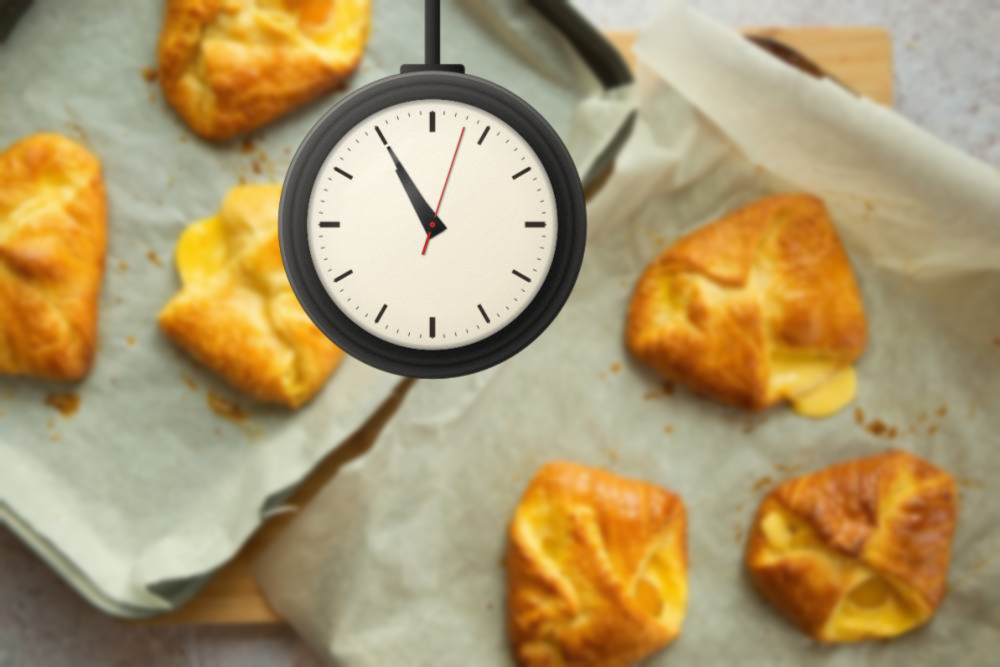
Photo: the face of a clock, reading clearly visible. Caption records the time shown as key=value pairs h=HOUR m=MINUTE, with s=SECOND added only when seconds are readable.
h=10 m=55 s=3
